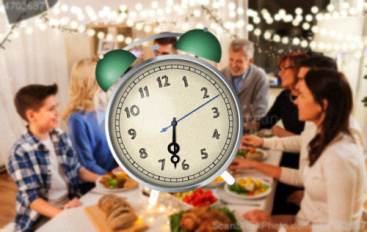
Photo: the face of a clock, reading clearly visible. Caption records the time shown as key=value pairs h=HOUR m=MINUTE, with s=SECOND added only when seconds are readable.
h=6 m=32 s=12
